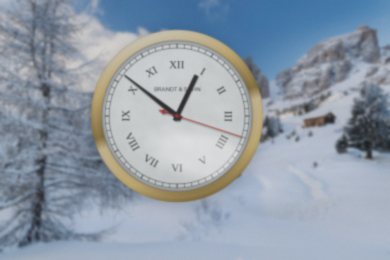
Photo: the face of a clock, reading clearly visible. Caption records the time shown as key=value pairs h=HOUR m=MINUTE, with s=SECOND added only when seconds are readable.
h=12 m=51 s=18
